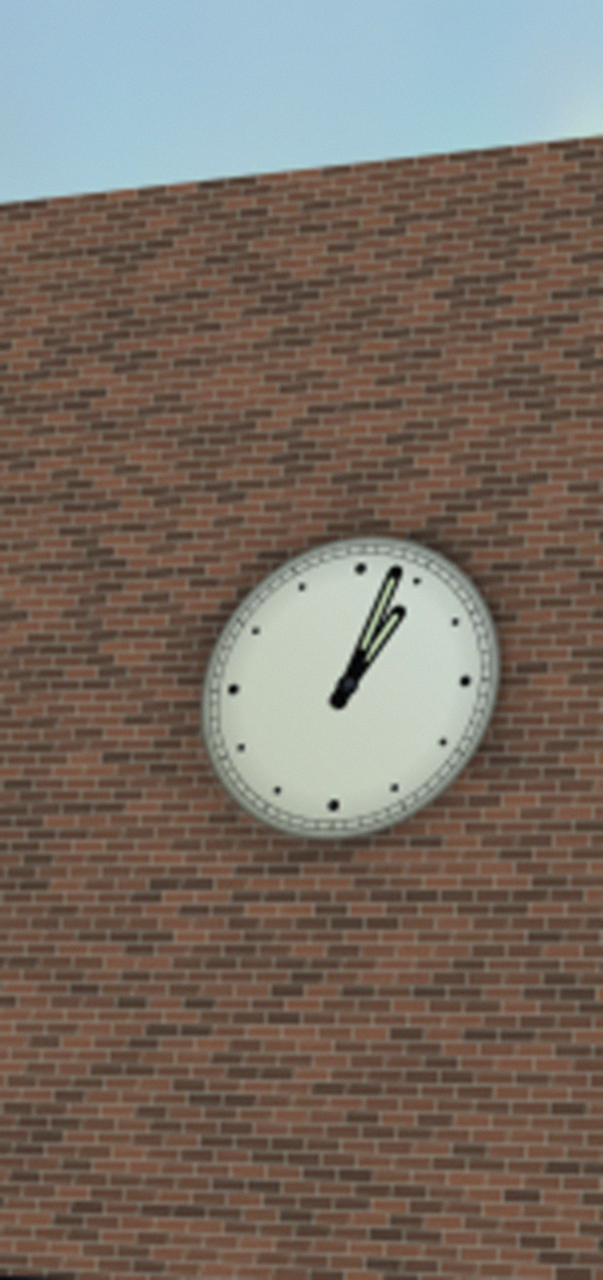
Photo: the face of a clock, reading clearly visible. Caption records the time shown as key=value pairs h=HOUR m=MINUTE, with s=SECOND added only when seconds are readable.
h=1 m=3
